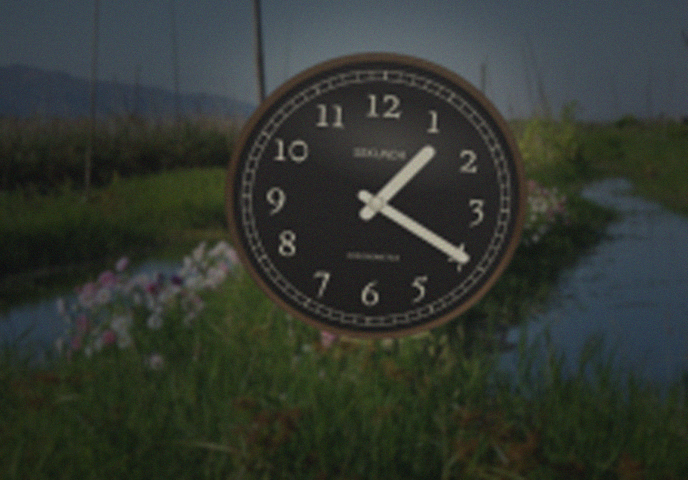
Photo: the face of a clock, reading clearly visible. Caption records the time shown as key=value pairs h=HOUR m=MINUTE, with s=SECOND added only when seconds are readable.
h=1 m=20
